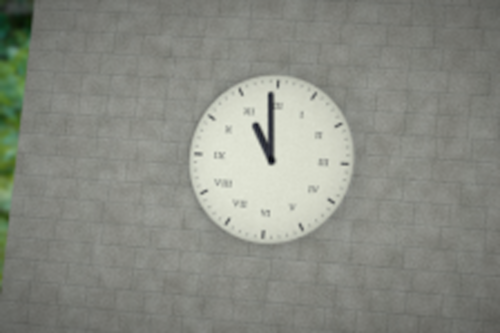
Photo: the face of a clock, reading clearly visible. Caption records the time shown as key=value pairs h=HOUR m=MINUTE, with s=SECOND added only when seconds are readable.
h=10 m=59
